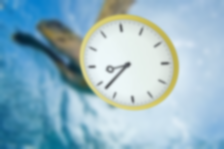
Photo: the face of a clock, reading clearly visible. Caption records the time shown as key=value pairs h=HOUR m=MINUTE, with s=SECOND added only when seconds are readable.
h=8 m=38
